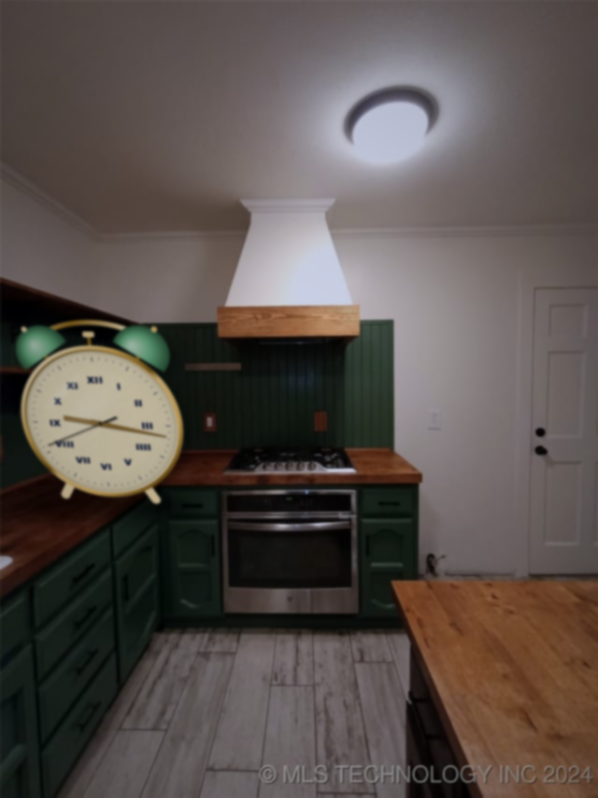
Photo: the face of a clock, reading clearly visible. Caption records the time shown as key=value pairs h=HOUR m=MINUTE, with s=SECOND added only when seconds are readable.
h=9 m=16 s=41
